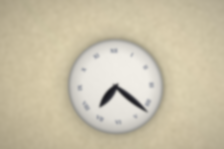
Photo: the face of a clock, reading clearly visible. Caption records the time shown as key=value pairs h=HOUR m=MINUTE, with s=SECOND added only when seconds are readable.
h=7 m=22
